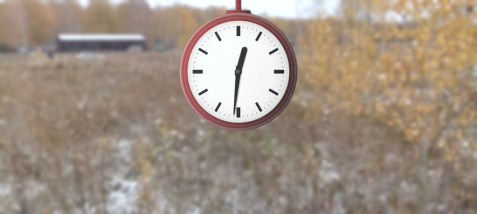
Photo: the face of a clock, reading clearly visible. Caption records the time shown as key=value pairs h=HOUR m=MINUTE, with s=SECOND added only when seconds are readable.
h=12 m=31
